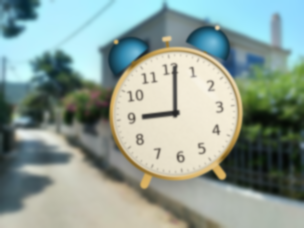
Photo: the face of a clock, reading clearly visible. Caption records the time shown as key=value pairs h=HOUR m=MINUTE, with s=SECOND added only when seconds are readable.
h=9 m=1
